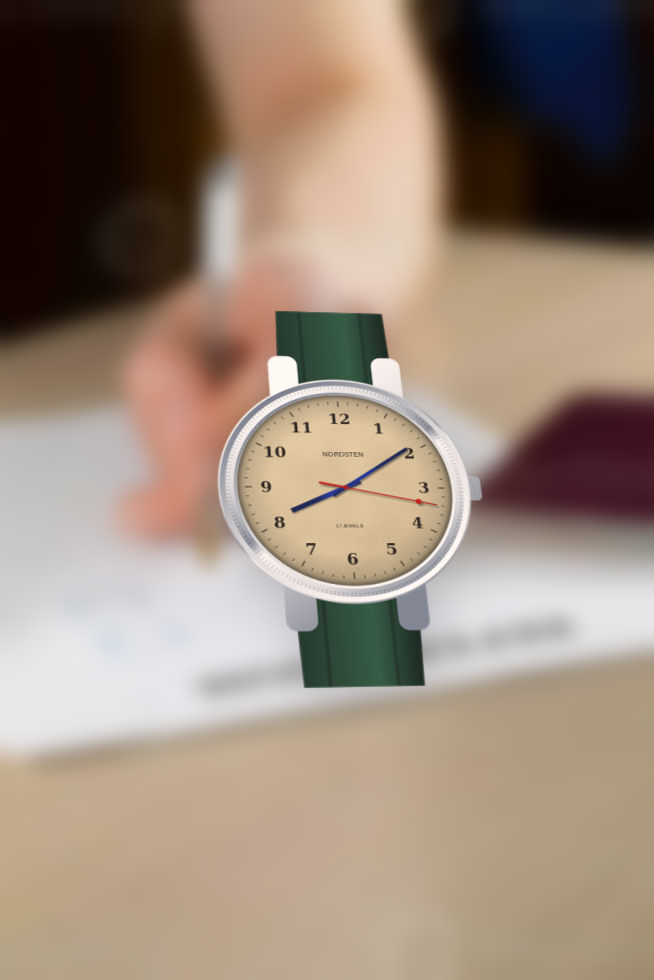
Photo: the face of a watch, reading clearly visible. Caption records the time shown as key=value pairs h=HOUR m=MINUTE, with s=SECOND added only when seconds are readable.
h=8 m=9 s=17
